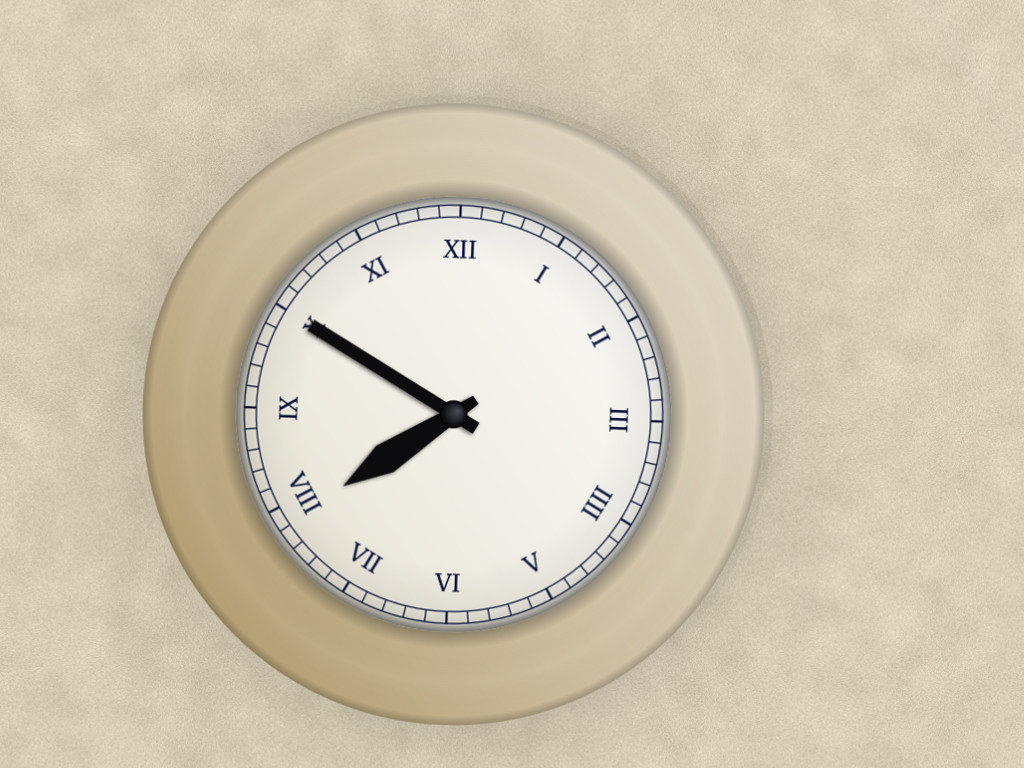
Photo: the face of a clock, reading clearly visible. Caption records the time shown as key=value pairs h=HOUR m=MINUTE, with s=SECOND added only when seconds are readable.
h=7 m=50
